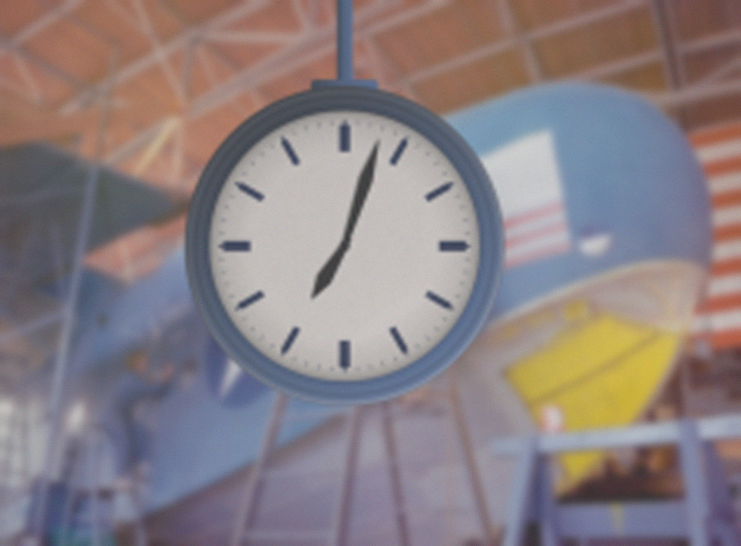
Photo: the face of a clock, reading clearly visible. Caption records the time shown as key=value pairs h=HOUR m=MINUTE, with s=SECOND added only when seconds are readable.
h=7 m=3
